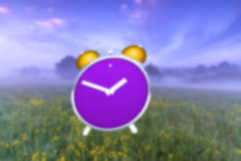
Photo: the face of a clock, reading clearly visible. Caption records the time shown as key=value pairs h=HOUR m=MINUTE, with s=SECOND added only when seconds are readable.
h=1 m=49
